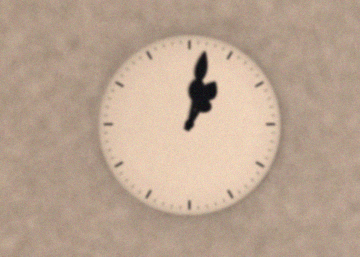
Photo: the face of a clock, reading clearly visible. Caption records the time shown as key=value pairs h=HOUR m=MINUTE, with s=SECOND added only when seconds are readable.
h=1 m=2
